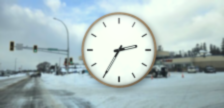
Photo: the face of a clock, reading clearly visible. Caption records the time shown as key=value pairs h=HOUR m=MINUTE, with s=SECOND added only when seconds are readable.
h=2 m=35
